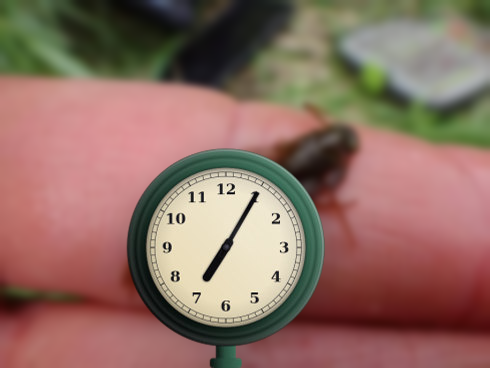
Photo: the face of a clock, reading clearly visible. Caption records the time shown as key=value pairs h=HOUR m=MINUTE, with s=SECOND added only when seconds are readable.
h=7 m=5
